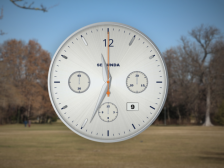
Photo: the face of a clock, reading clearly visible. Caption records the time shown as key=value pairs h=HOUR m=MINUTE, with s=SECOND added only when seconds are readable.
h=11 m=34
